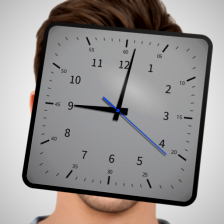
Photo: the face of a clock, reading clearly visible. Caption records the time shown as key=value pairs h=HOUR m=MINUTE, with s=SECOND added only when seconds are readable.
h=9 m=1 s=21
